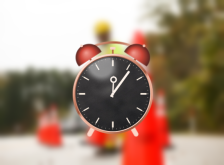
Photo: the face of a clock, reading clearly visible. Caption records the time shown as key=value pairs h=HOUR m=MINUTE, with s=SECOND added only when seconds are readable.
h=12 m=6
